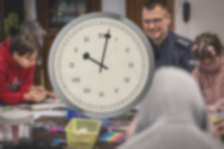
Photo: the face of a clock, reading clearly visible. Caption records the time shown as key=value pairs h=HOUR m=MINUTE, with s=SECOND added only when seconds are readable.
h=10 m=2
